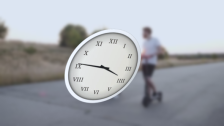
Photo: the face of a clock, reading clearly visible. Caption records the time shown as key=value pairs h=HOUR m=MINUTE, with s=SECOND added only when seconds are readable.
h=3 m=46
